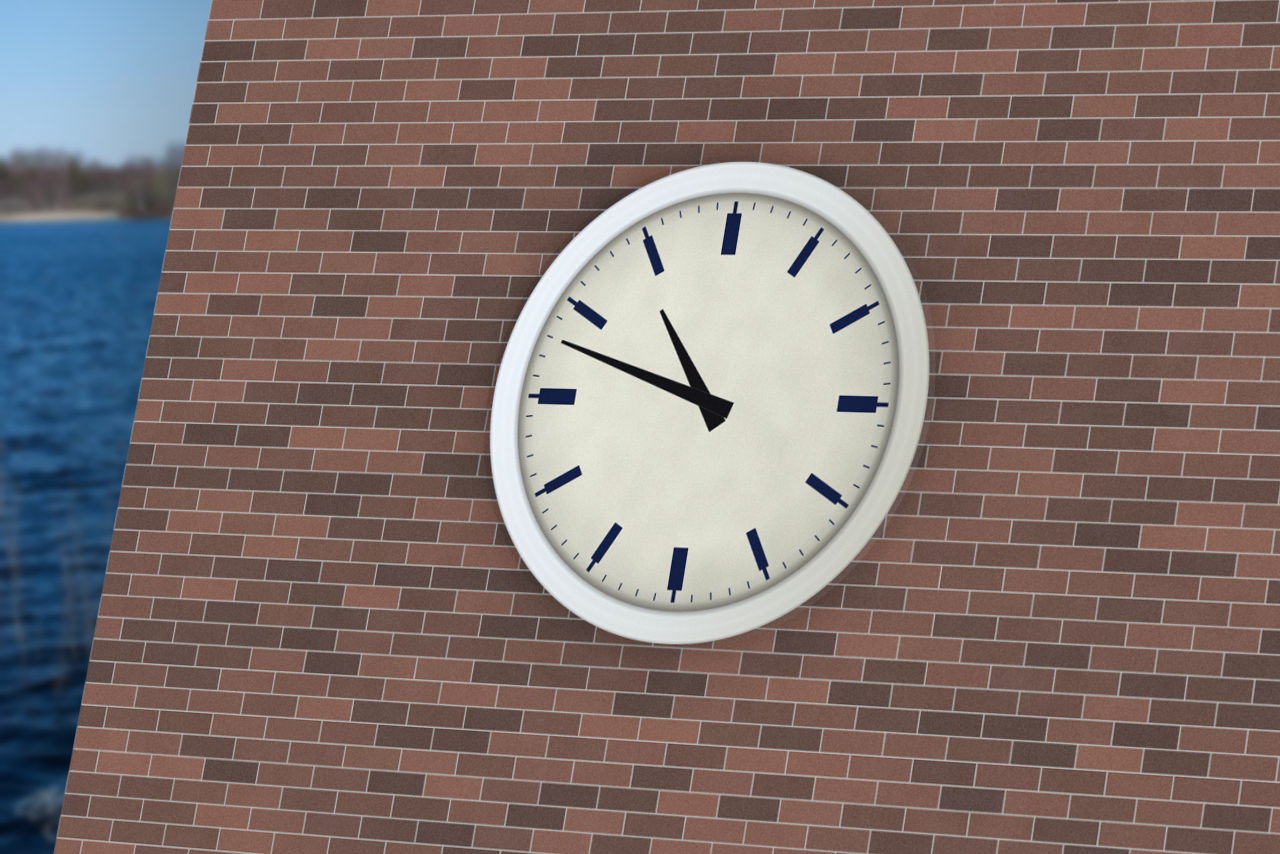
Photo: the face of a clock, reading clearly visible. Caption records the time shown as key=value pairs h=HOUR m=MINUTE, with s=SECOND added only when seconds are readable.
h=10 m=48
